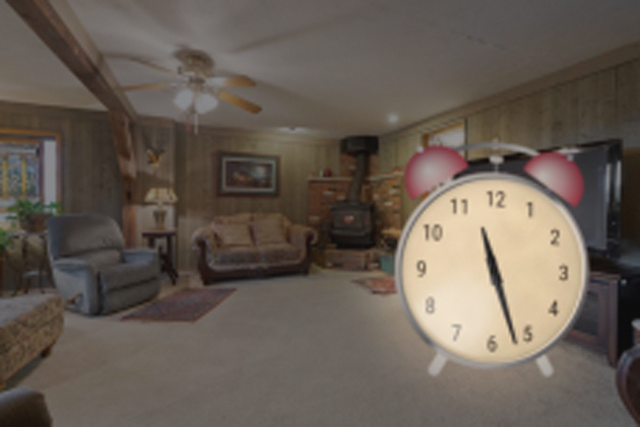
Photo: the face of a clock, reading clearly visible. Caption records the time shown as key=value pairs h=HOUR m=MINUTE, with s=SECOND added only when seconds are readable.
h=11 m=27
